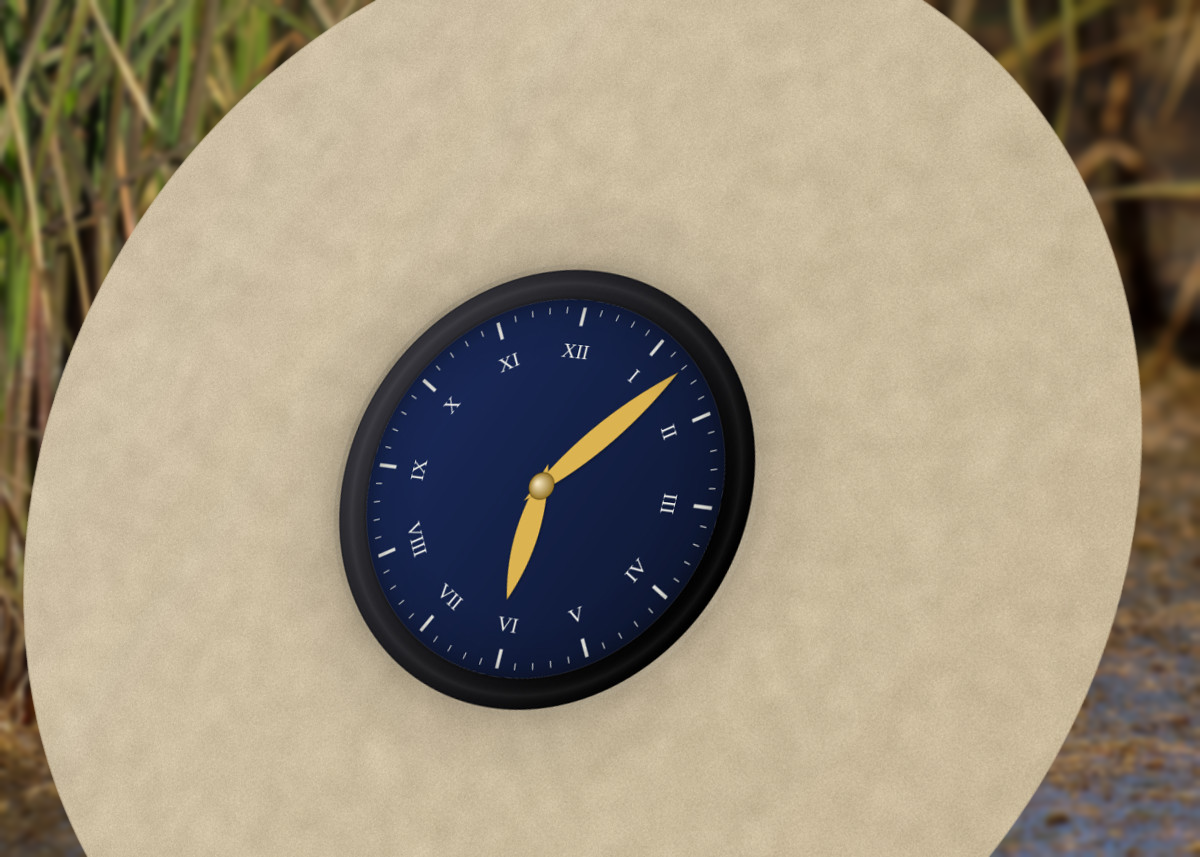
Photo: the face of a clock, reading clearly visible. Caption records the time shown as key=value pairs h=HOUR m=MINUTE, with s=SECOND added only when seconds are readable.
h=6 m=7
